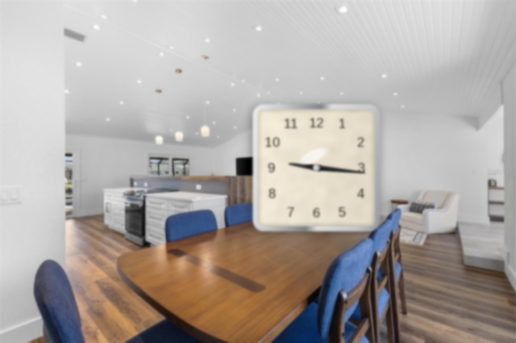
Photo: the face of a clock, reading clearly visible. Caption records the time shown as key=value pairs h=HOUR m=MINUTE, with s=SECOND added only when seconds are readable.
h=9 m=16
